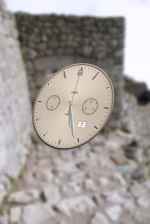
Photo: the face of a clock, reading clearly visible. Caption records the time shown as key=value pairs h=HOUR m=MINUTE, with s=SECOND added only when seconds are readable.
h=5 m=26
